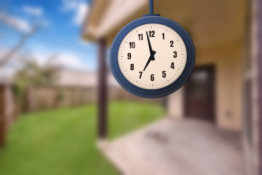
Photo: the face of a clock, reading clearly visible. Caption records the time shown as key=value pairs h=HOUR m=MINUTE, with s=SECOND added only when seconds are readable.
h=6 m=58
